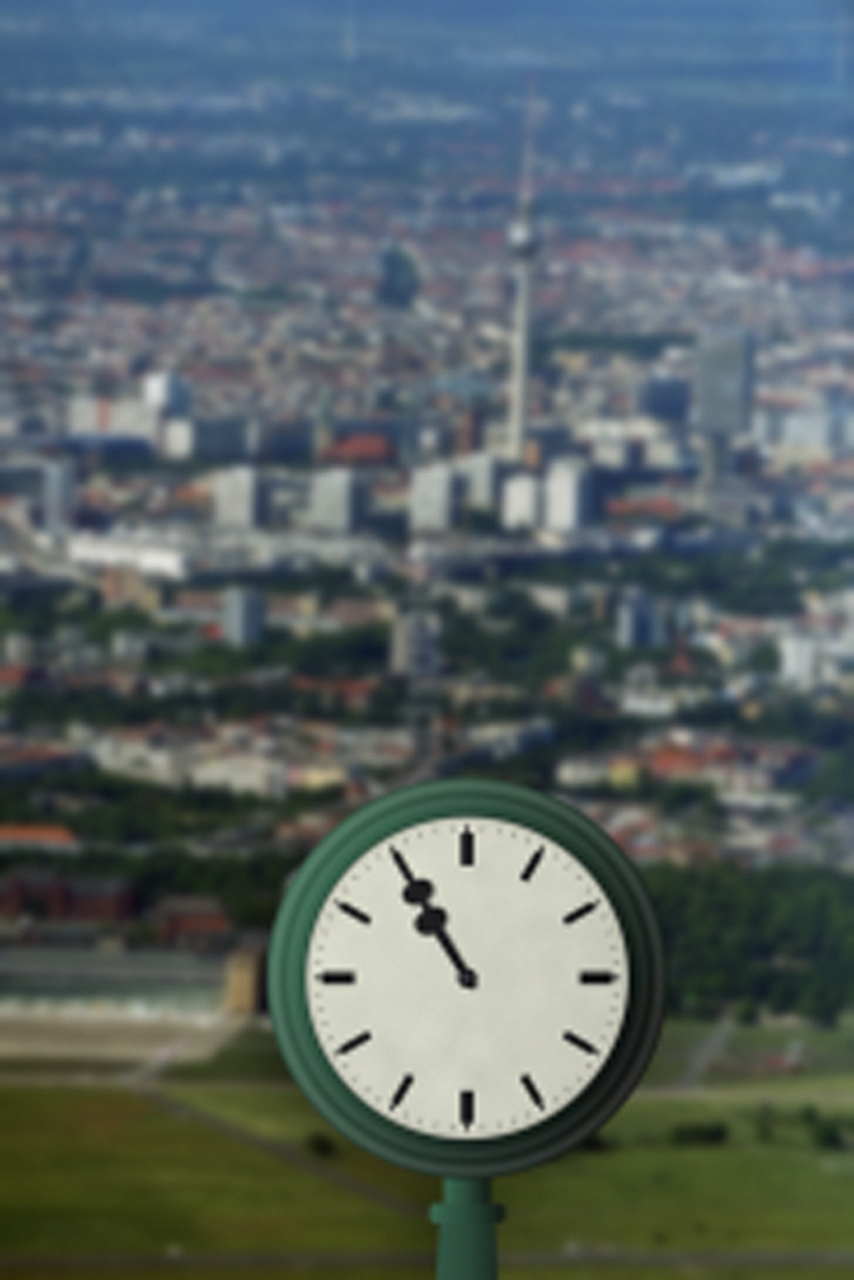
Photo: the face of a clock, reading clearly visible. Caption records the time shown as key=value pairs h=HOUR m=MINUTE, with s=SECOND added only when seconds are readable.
h=10 m=55
